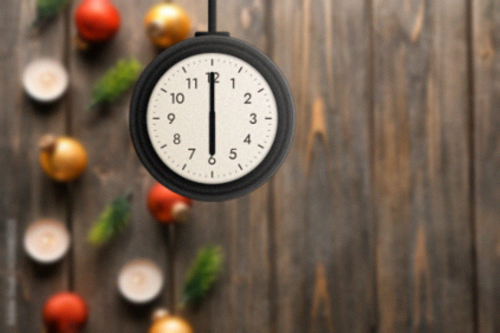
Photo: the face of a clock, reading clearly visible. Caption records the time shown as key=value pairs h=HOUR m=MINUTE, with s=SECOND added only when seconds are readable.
h=6 m=0
